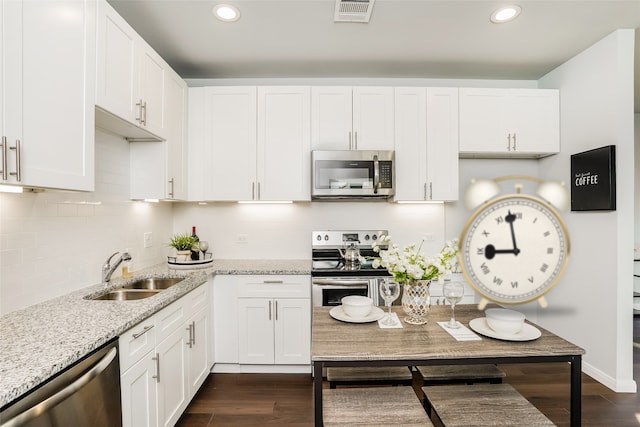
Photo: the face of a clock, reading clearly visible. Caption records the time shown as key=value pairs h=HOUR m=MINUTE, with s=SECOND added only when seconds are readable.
h=8 m=58
